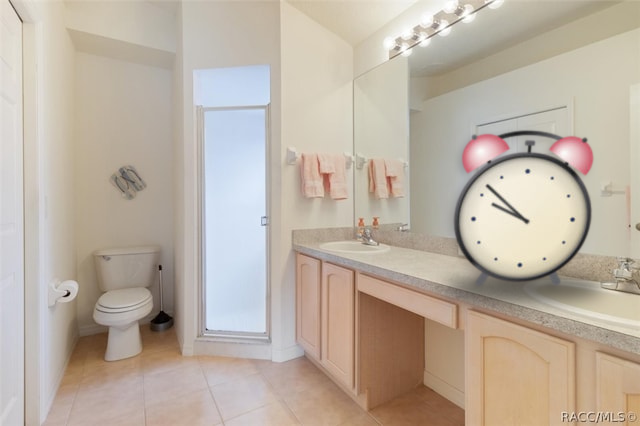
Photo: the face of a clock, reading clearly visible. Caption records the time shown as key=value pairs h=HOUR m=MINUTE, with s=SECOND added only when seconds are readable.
h=9 m=52
